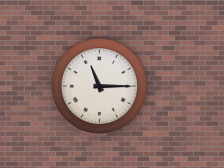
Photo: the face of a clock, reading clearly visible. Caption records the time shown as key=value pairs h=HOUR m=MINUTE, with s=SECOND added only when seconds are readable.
h=11 m=15
